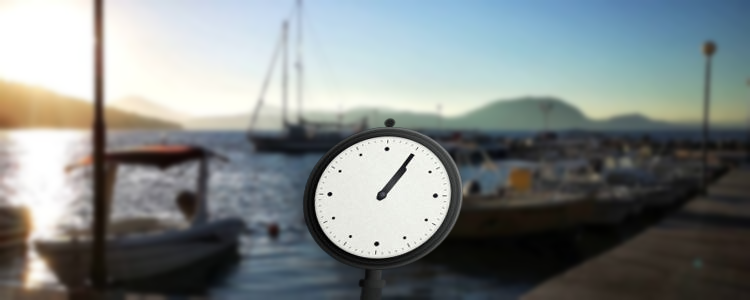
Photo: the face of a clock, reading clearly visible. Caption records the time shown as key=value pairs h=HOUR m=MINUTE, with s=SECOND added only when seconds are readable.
h=1 m=5
